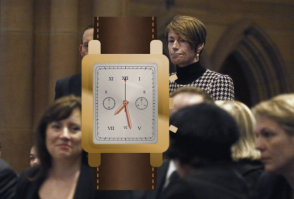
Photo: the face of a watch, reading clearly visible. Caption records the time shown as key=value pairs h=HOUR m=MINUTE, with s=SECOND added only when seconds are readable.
h=7 m=28
